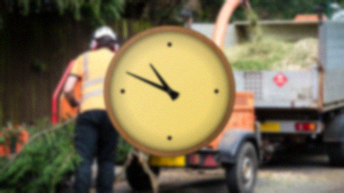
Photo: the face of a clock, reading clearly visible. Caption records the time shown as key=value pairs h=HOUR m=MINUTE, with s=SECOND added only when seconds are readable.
h=10 m=49
